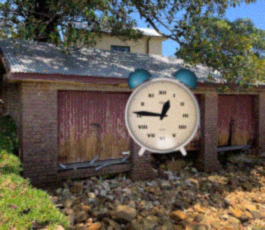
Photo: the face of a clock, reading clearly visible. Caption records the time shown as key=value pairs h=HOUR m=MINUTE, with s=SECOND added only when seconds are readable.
h=12 m=46
